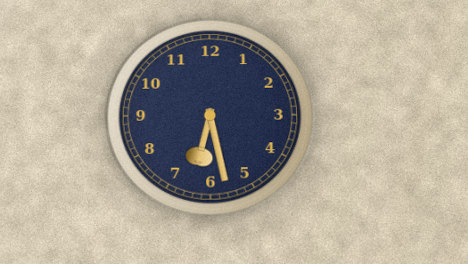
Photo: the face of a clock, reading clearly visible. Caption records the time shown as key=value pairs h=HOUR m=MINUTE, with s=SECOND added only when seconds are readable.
h=6 m=28
